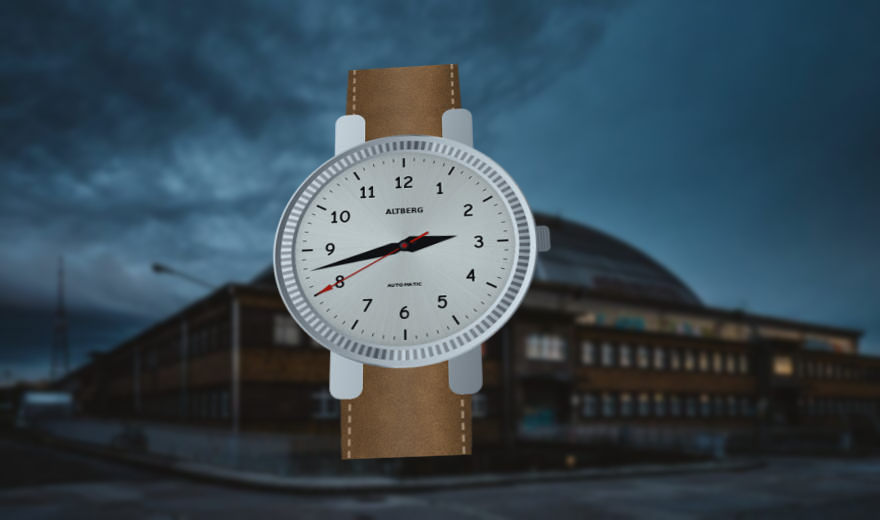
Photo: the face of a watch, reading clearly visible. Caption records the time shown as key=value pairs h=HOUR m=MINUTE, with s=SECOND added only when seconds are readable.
h=2 m=42 s=40
